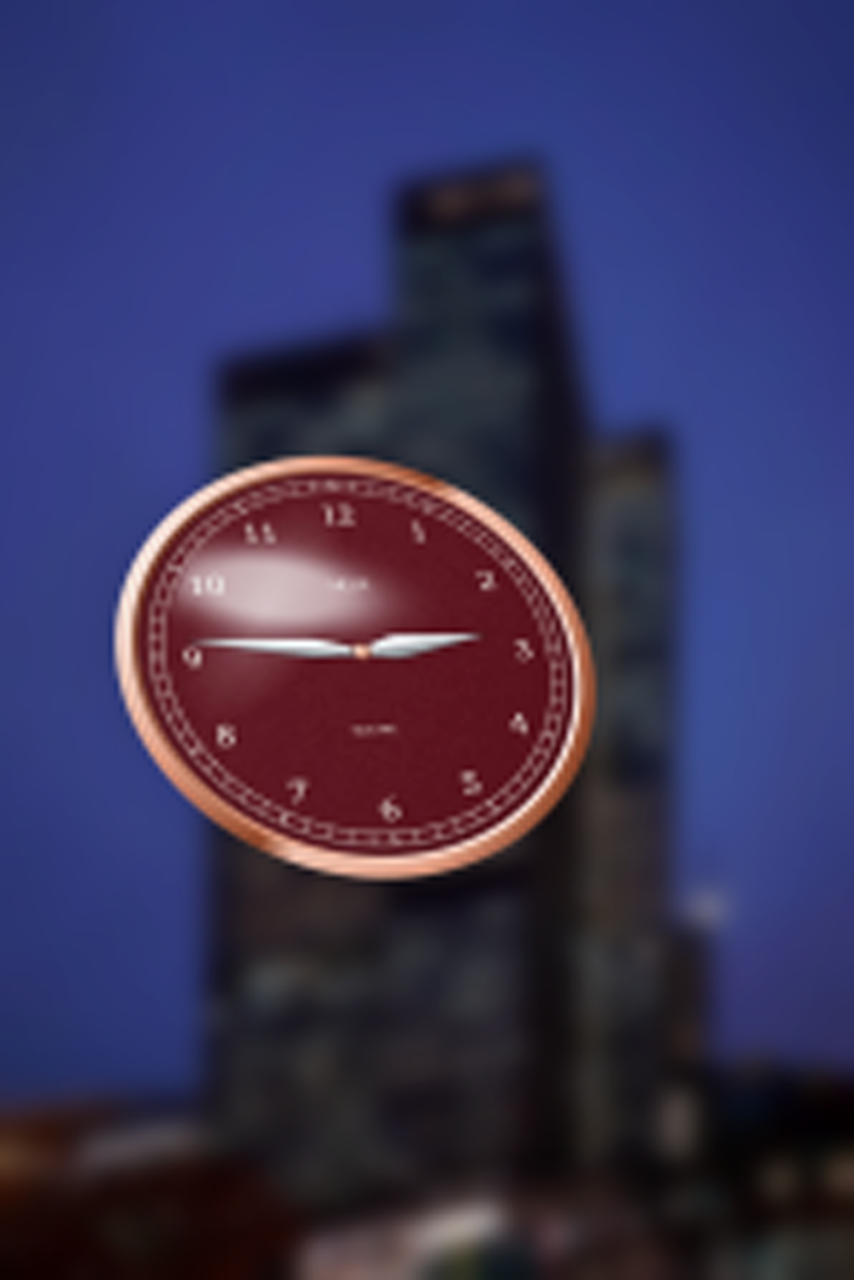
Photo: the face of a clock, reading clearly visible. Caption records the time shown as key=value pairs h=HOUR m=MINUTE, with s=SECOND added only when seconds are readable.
h=2 m=46
